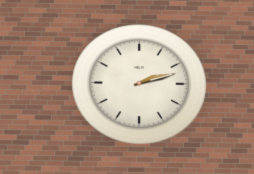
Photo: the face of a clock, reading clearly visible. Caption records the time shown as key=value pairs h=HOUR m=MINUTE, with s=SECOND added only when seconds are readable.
h=2 m=12
